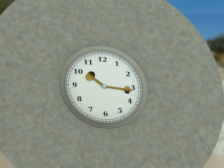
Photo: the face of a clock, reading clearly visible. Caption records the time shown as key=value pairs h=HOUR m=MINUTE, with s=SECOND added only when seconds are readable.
h=10 m=16
